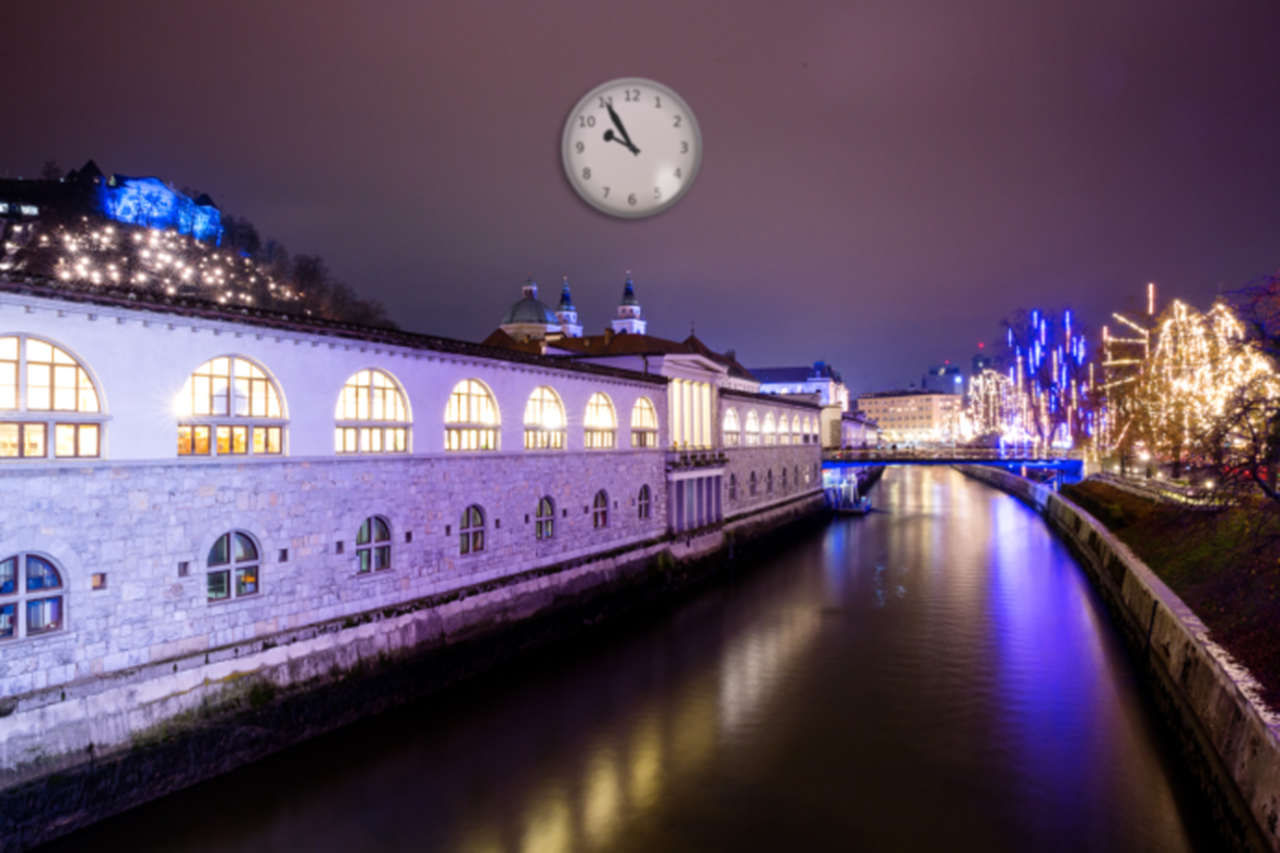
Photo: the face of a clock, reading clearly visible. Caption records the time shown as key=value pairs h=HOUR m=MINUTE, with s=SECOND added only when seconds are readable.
h=9 m=55
